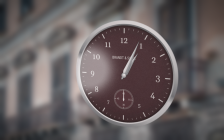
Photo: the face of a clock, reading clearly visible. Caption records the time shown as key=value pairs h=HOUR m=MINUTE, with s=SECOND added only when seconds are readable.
h=1 m=4
